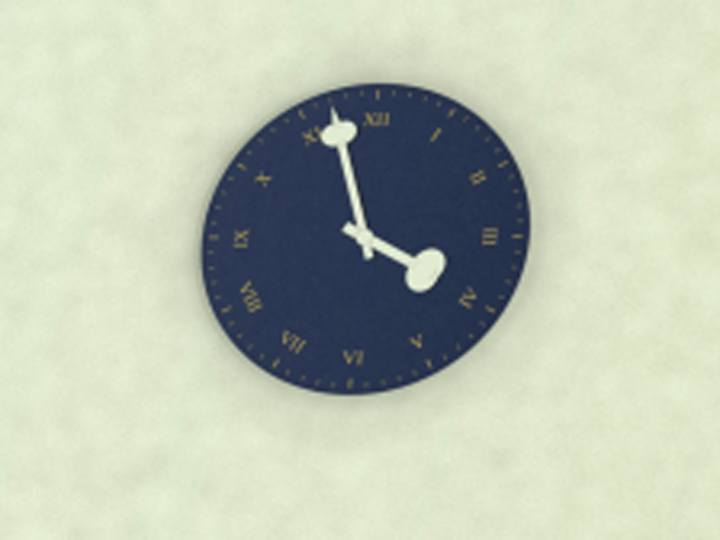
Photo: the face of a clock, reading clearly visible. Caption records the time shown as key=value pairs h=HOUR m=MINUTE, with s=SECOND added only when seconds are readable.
h=3 m=57
